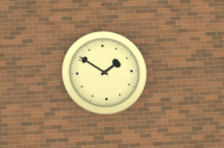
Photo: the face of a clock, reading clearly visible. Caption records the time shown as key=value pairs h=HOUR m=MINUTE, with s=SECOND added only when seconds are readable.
h=1 m=51
